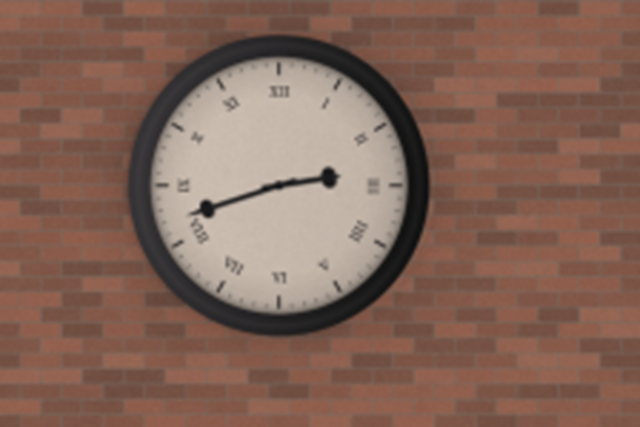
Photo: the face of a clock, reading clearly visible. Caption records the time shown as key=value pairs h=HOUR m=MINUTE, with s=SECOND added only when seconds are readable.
h=2 m=42
